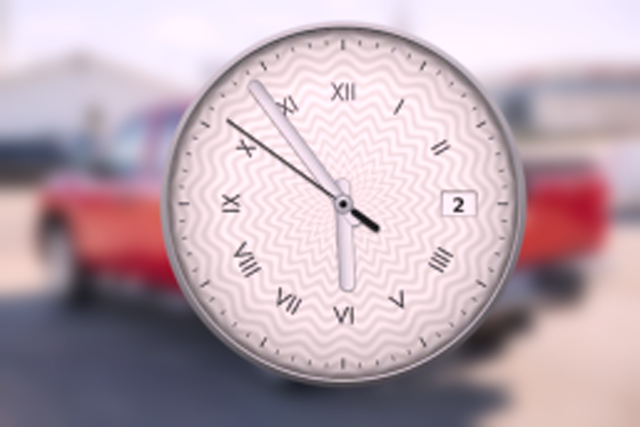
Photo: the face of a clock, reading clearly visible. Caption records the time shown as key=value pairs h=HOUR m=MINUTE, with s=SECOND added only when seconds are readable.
h=5 m=53 s=51
